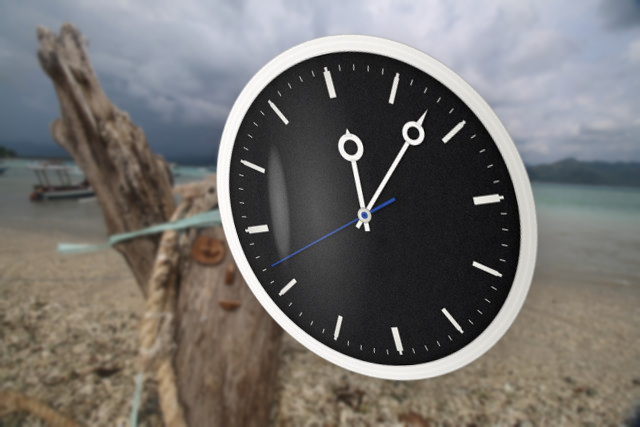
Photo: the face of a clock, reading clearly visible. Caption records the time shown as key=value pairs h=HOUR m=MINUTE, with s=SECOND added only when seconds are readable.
h=12 m=7 s=42
